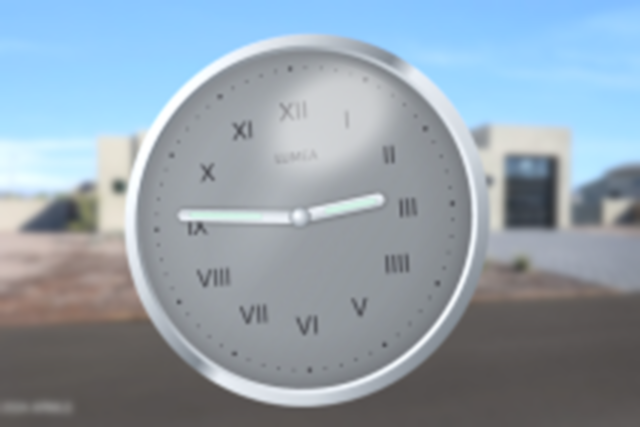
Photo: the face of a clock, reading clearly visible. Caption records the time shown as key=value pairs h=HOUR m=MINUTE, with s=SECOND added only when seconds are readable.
h=2 m=46
